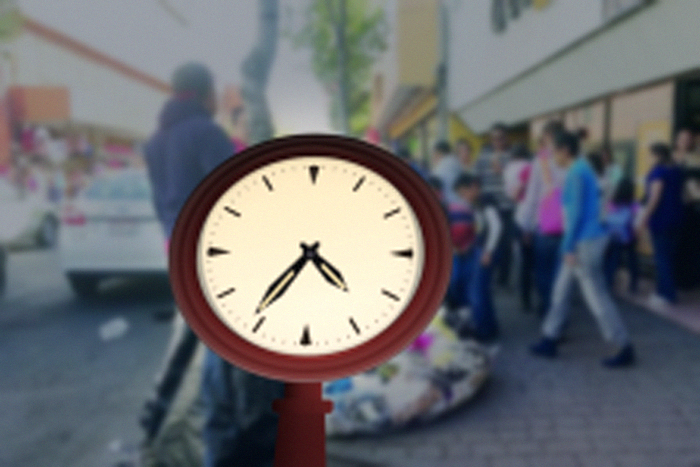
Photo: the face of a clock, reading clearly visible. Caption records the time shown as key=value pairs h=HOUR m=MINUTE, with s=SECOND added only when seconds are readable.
h=4 m=36
